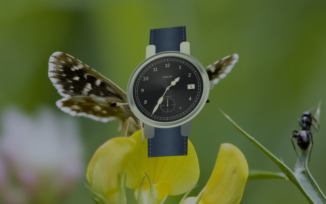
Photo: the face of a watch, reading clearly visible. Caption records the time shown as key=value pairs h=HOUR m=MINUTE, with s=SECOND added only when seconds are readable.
h=1 m=35
